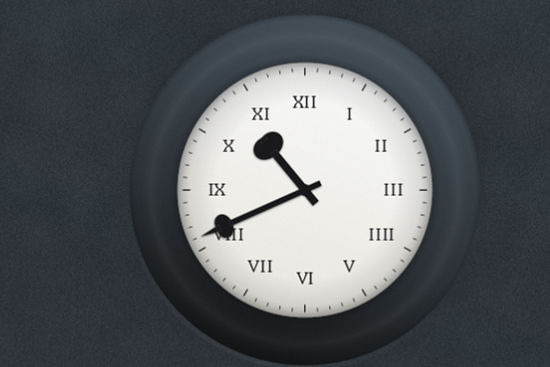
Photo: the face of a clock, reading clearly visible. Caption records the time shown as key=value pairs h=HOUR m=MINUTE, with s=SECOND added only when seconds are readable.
h=10 m=41
